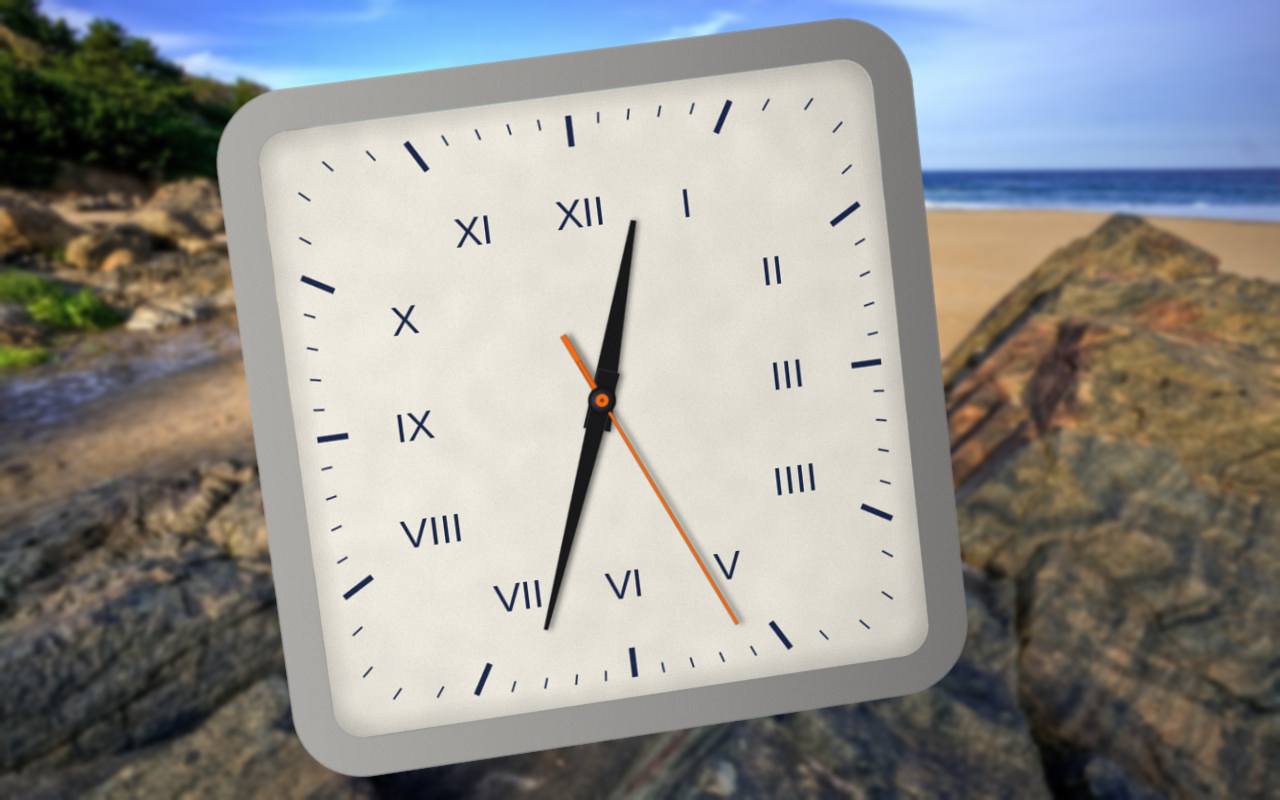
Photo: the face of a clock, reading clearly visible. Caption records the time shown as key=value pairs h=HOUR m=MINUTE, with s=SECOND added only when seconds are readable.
h=12 m=33 s=26
